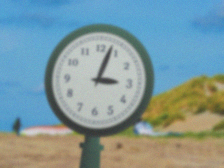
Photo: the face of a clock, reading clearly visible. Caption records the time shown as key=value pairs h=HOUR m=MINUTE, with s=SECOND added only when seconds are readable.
h=3 m=3
